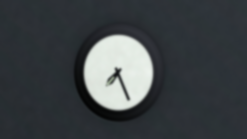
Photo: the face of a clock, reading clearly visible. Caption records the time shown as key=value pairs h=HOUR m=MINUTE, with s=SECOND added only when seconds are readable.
h=7 m=26
